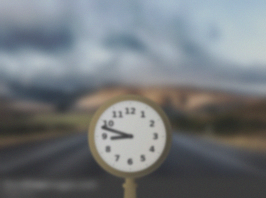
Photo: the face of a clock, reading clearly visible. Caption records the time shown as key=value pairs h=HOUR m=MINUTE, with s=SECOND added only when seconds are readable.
h=8 m=48
